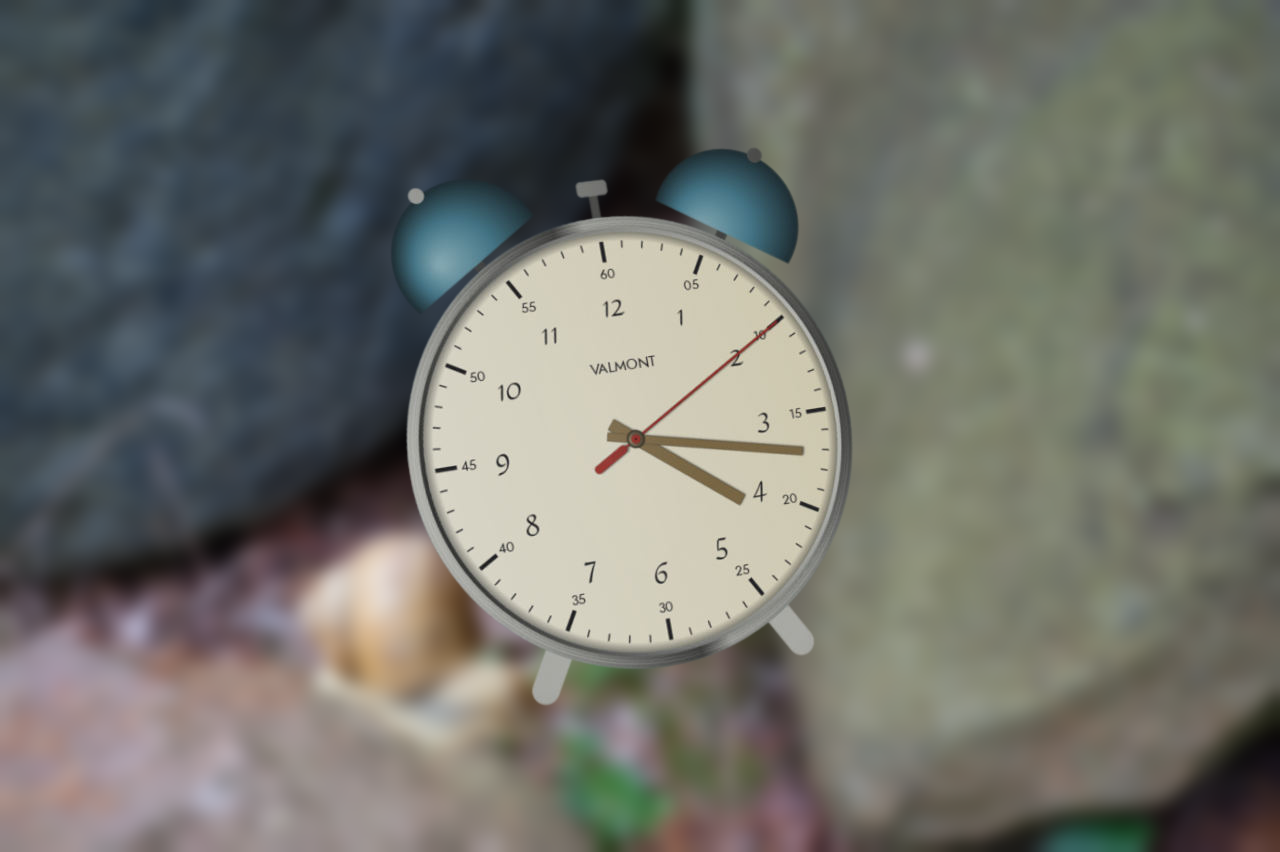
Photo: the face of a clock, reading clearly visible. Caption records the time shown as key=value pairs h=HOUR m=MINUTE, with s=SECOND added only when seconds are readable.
h=4 m=17 s=10
